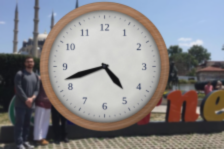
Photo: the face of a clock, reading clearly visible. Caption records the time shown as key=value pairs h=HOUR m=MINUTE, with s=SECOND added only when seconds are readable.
h=4 m=42
